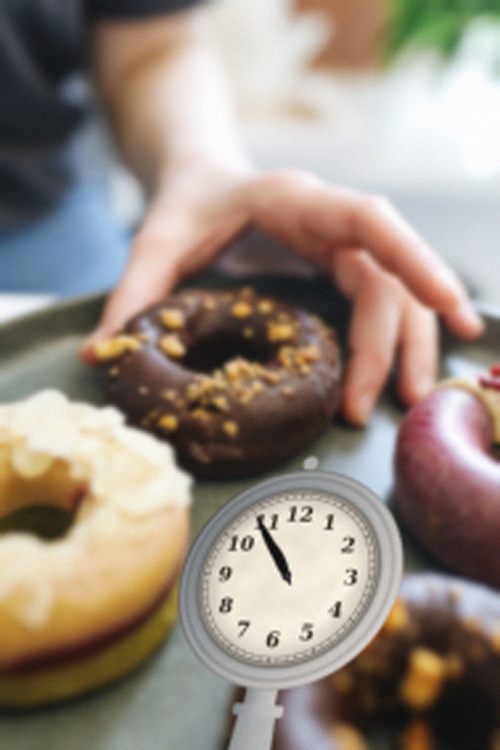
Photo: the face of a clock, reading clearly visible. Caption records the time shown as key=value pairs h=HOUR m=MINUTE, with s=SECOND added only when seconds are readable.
h=10 m=54
